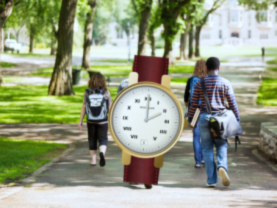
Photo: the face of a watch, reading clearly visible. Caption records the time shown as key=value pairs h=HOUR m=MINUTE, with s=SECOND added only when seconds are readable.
h=2 m=0
